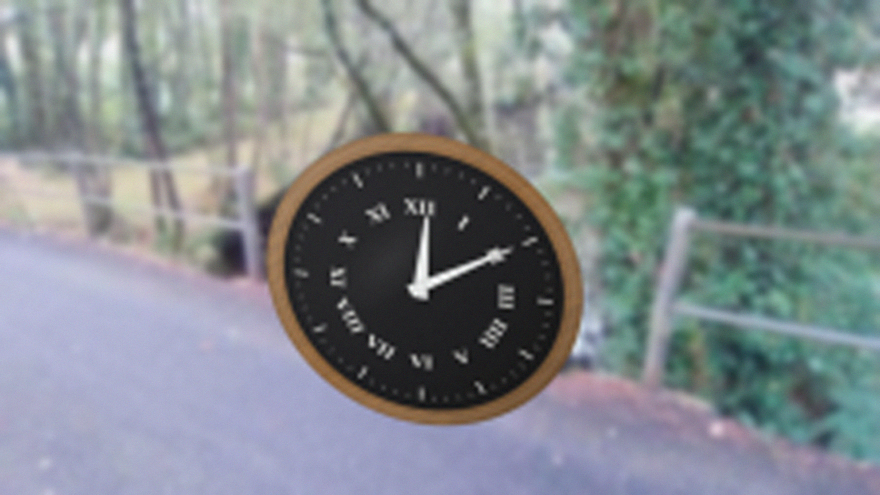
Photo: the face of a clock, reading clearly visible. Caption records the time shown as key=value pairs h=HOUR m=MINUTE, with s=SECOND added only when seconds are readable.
h=12 m=10
